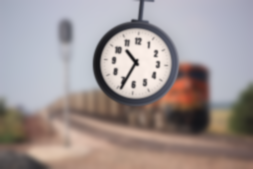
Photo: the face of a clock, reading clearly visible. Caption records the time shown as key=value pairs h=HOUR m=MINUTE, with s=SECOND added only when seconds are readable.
h=10 m=34
